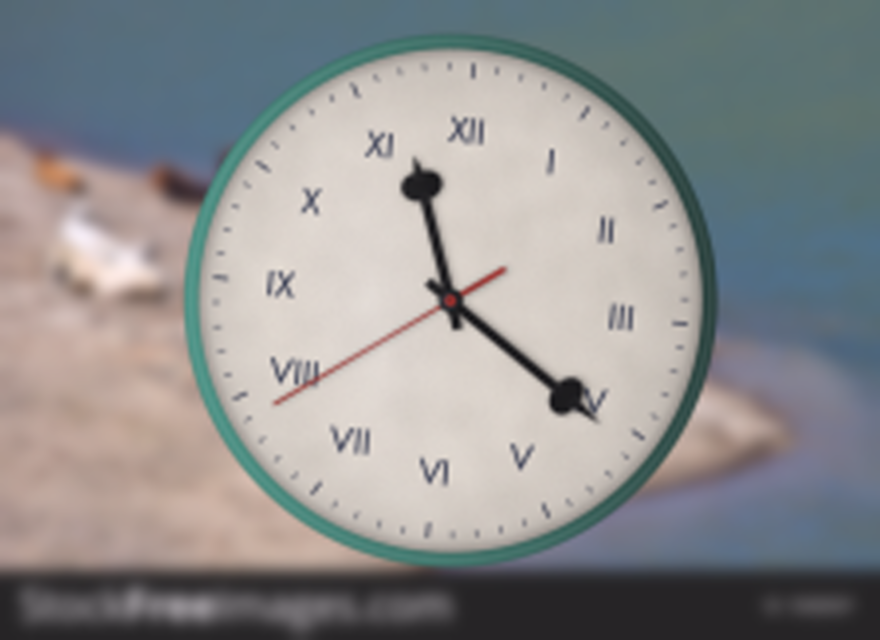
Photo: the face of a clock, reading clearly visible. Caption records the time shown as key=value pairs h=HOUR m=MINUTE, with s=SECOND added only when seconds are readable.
h=11 m=20 s=39
